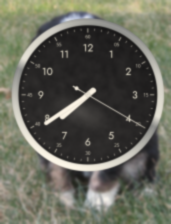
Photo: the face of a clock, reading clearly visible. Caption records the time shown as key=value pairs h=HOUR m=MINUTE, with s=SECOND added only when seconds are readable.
h=7 m=39 s=20
